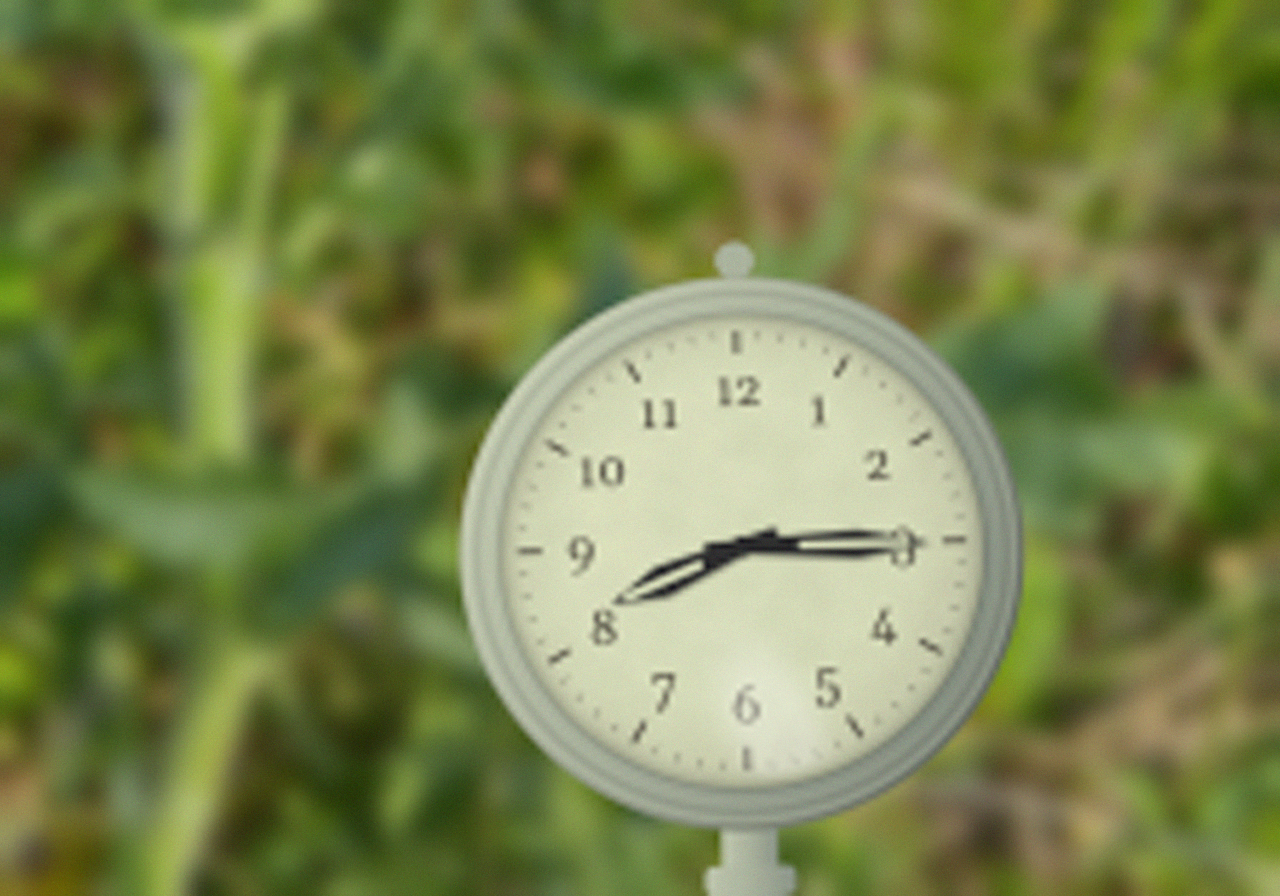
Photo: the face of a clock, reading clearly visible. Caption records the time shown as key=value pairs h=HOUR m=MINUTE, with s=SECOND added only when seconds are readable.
h=8 m=15
